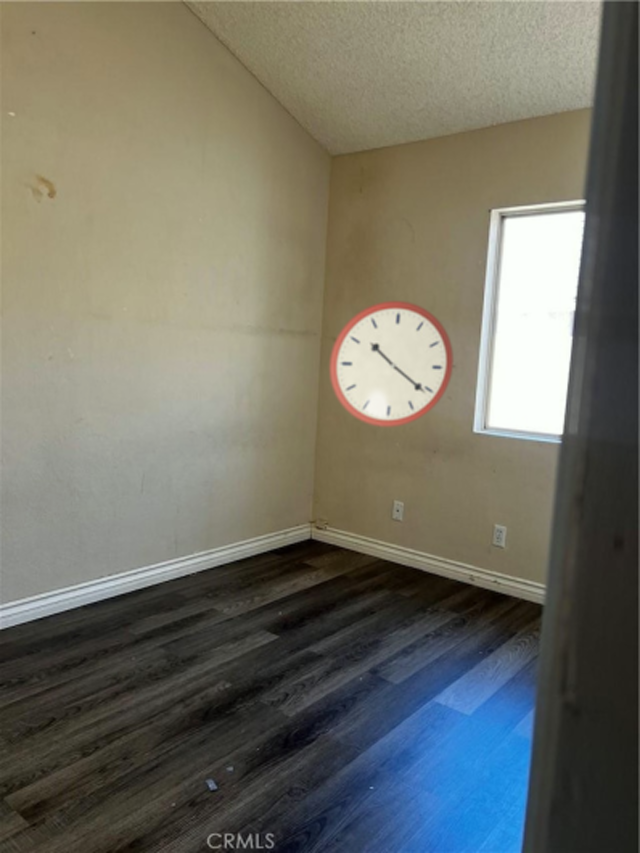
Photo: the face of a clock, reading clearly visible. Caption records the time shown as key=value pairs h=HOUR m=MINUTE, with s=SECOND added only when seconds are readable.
h=10 m=21
